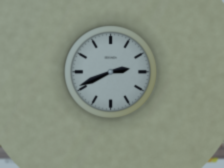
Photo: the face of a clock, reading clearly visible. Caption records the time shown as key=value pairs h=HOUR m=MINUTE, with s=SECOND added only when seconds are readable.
h=2 m=41
